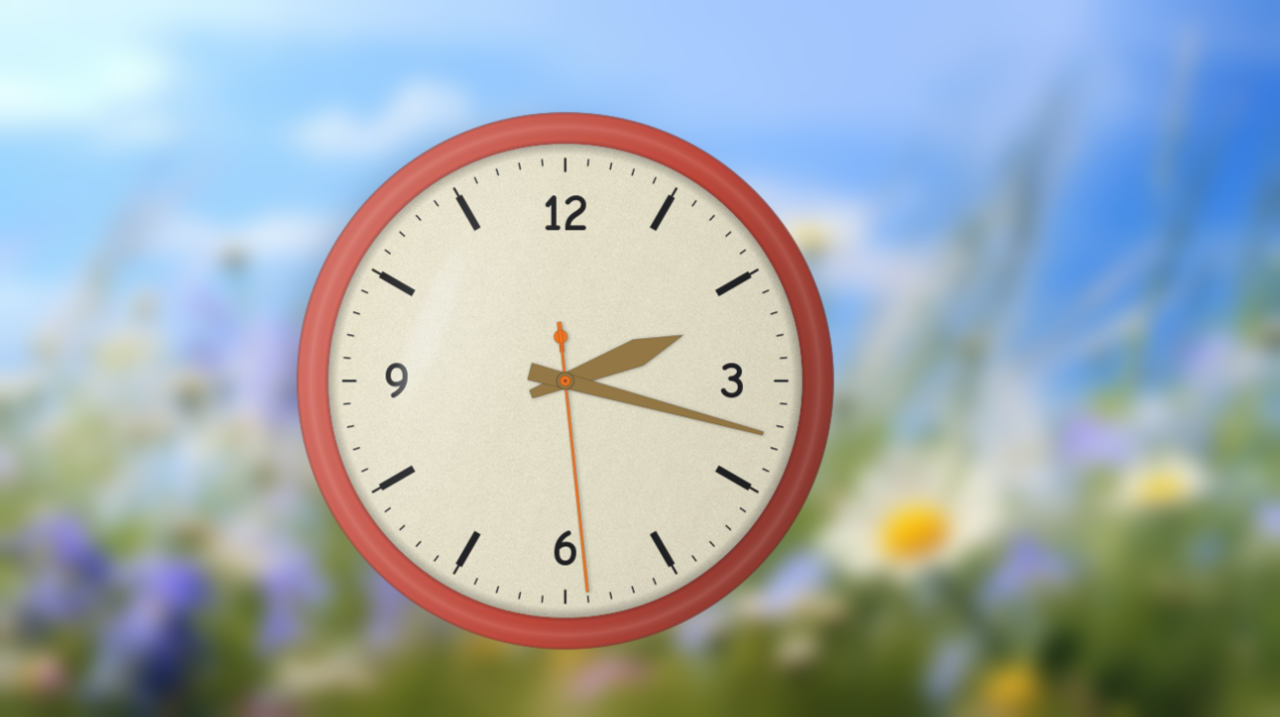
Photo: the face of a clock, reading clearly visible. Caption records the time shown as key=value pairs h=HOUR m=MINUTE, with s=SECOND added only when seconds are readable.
h=2 m=17 s=29
